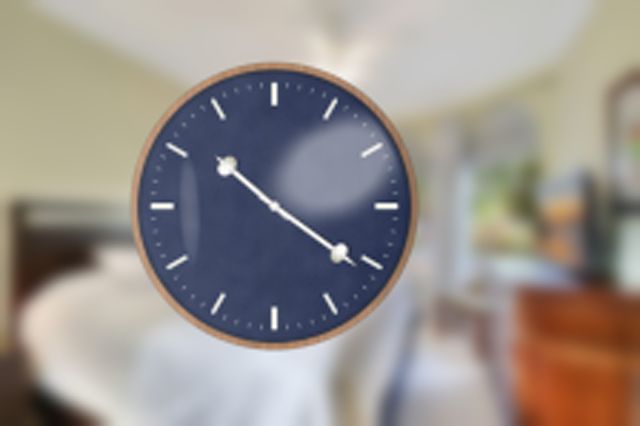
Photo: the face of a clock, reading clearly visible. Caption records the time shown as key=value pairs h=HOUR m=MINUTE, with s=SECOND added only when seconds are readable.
h=10 m=21
